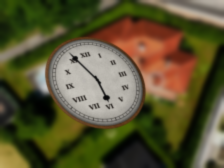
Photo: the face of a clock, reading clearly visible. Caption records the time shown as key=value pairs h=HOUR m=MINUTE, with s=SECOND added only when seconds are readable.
h=5 m=56
